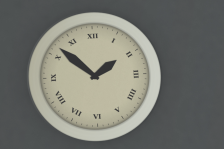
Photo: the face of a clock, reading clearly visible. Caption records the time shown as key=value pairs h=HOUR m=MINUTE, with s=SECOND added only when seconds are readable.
h=1 m=52
